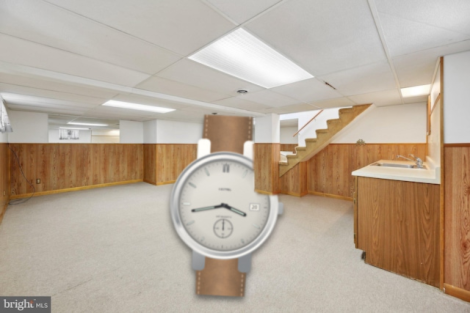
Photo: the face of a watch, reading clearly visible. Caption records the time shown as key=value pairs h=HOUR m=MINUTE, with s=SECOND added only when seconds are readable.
h=3 m=43
